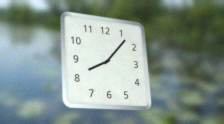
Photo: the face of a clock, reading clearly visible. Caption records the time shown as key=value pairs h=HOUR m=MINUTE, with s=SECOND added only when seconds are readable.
h=8 m=7
